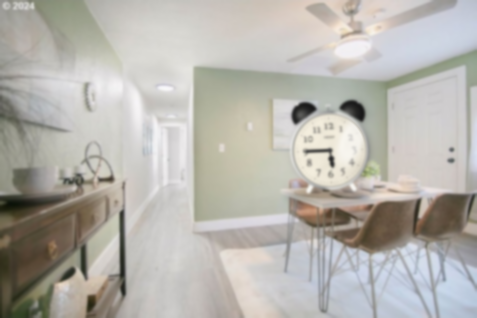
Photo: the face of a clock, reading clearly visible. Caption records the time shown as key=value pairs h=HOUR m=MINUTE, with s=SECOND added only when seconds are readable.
h=5 m=45
